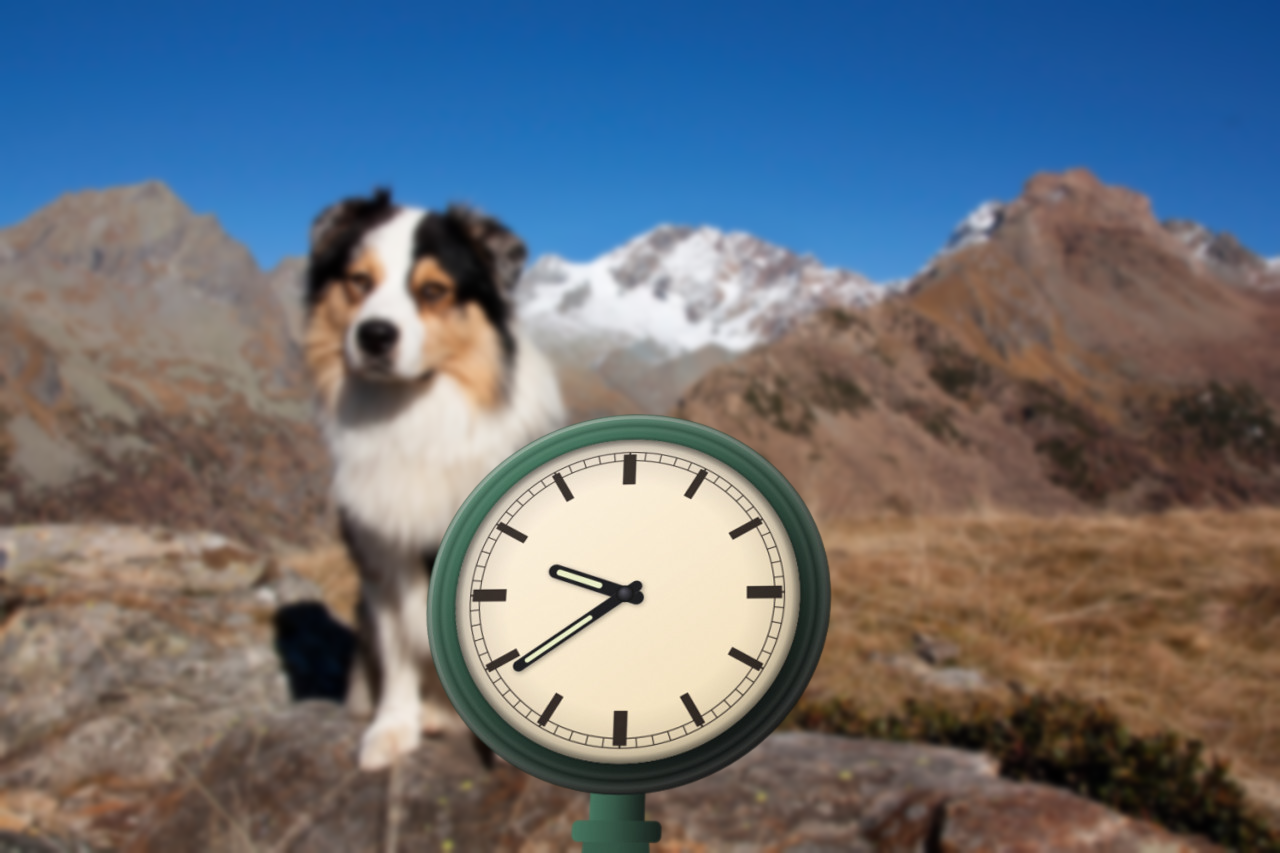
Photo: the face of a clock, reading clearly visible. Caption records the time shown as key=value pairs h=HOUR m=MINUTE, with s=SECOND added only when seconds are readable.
h=9 m=39
